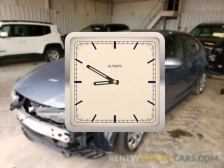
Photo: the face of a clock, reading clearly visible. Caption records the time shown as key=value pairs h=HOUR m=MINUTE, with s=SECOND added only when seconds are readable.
h=8 m=50
